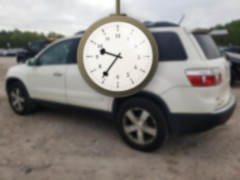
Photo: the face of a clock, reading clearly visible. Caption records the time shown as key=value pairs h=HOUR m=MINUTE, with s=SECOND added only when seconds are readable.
h=9 m=36
